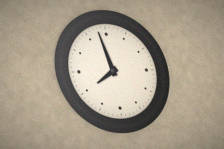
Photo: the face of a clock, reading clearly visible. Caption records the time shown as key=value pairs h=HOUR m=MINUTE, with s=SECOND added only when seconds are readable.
h=7 m=58
